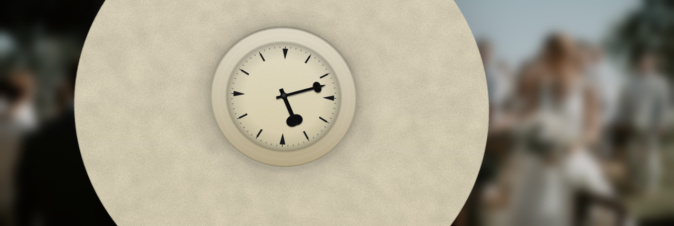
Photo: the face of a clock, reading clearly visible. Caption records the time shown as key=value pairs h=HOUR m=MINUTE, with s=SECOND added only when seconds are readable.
h=5 m=12
